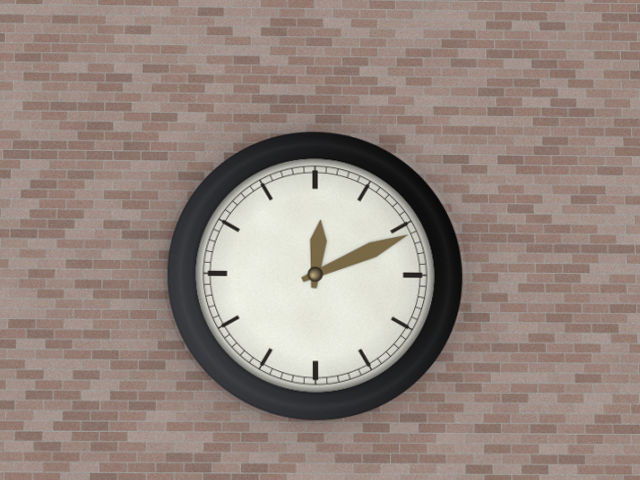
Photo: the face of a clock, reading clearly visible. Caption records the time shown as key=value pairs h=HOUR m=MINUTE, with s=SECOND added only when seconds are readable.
h=12 m=11
